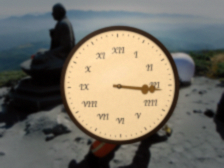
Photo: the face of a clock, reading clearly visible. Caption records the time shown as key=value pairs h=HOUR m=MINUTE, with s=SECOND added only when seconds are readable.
h=3 m=16
